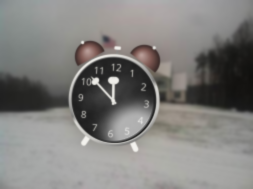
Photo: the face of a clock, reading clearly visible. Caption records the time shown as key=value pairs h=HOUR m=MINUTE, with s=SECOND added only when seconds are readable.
h=11 m=52
